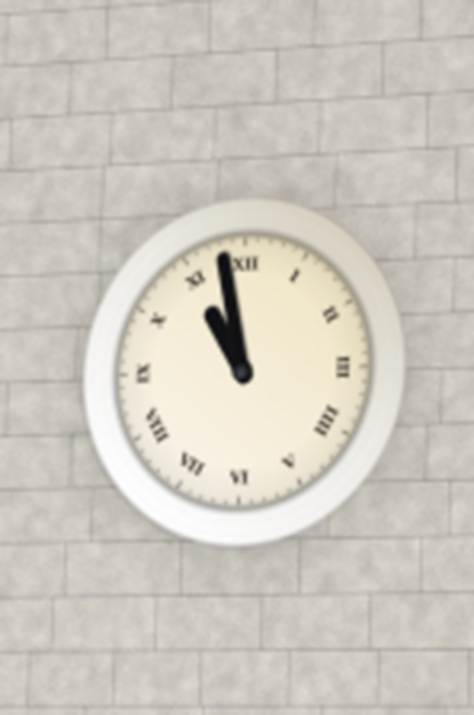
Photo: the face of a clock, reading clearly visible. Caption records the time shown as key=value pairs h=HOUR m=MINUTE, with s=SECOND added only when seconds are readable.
h=10 m=58
